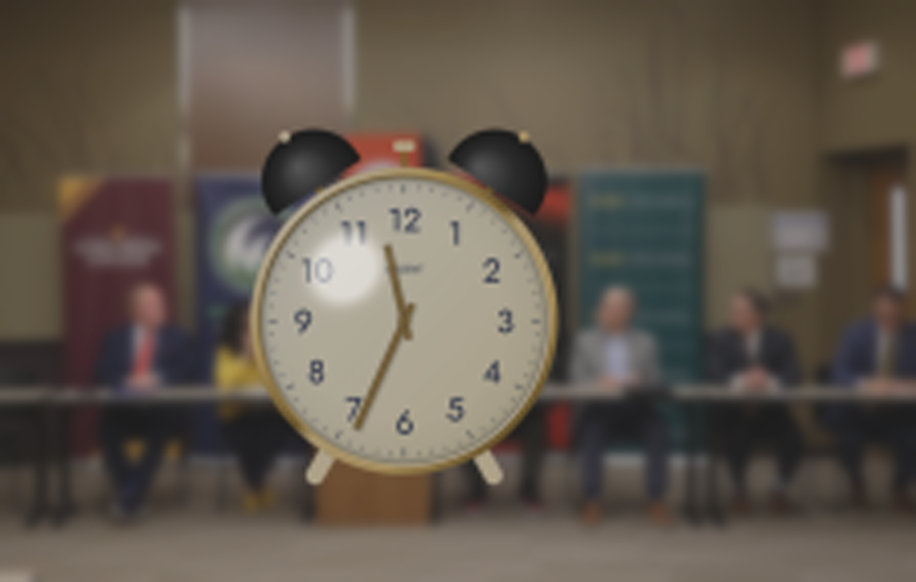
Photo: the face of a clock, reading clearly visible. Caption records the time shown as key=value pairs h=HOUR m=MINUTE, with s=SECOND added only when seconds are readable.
h=11 m=34
